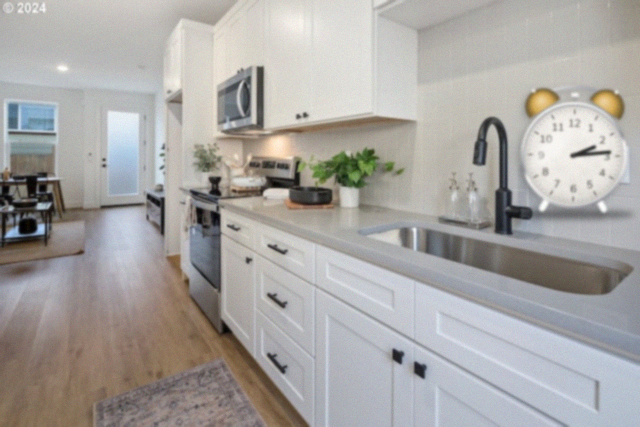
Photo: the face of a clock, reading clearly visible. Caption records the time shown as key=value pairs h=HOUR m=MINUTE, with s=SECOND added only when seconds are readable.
h=2 m=14
